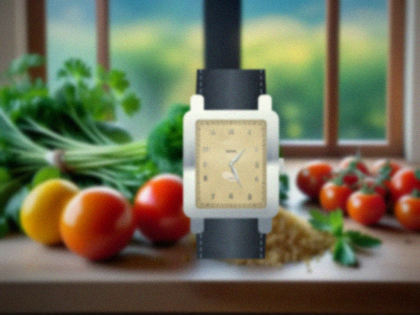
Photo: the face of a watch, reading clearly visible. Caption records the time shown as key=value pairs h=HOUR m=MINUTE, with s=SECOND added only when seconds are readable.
h=1 m=26
